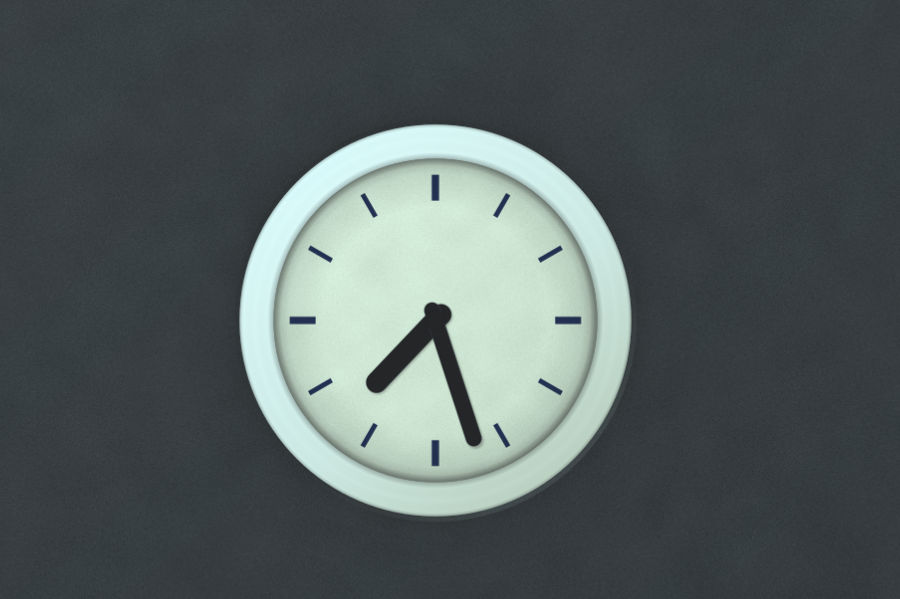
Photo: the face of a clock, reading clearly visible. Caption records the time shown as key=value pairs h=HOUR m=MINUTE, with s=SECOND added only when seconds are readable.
h=7 m=27
